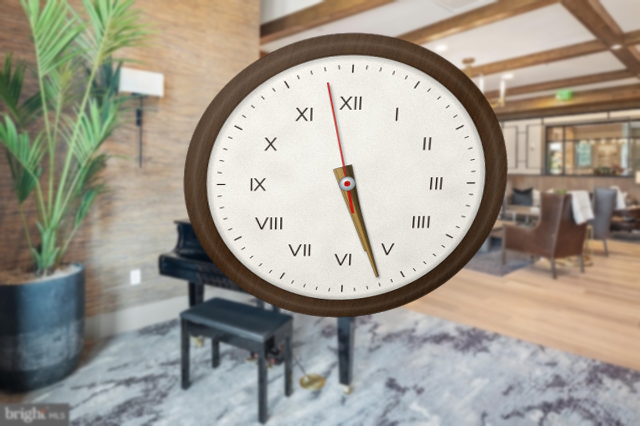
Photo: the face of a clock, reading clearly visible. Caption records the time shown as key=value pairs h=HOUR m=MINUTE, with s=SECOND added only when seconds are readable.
h=5 m=26 s=58
